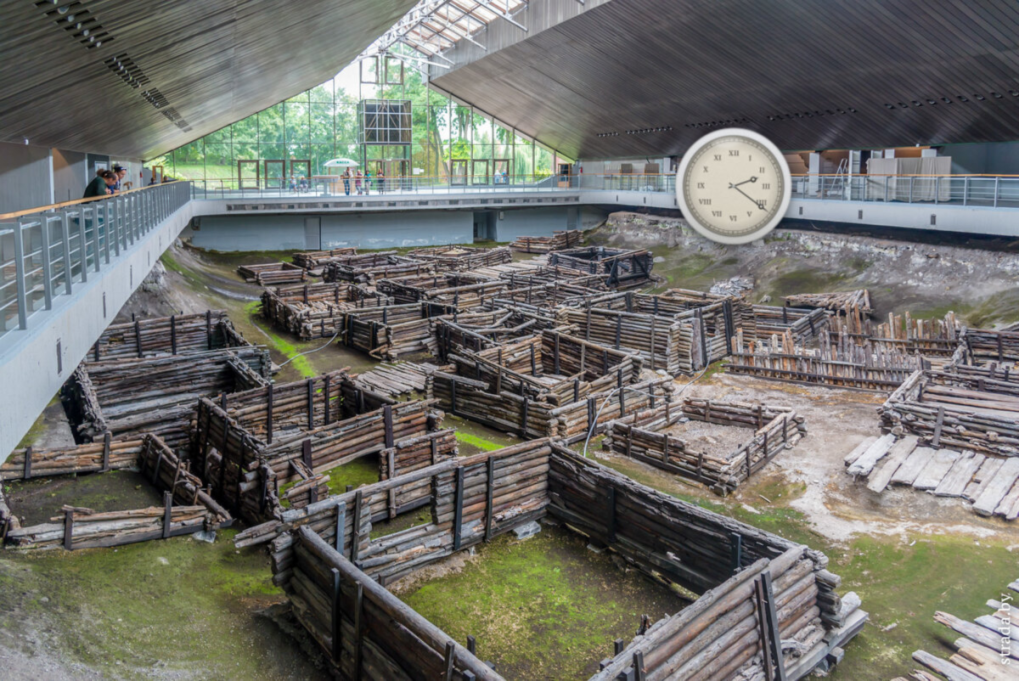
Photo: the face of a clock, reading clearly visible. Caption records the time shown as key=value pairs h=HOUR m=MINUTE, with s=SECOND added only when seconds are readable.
h=2 m=21
